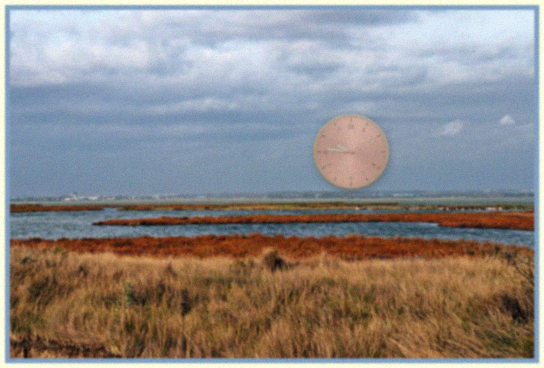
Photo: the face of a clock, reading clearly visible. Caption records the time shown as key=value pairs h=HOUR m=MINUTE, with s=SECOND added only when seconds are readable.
h=9 m=46
